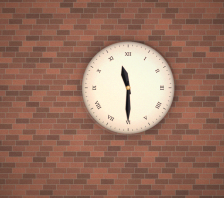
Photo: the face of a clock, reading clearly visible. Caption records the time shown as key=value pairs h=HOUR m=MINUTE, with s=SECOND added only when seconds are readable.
h=11 m=30
